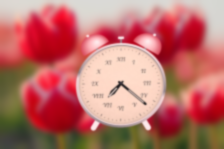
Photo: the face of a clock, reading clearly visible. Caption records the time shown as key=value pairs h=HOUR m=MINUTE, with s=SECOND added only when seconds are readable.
h=7 m=22
